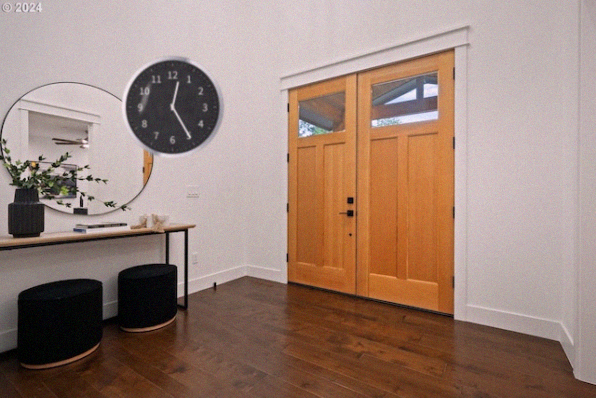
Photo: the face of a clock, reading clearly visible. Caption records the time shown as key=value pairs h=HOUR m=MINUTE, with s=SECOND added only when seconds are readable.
h=12 m=25
